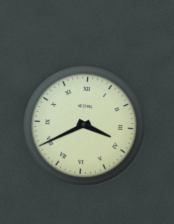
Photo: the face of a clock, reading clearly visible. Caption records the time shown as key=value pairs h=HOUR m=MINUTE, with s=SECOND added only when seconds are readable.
h=3 m=40
